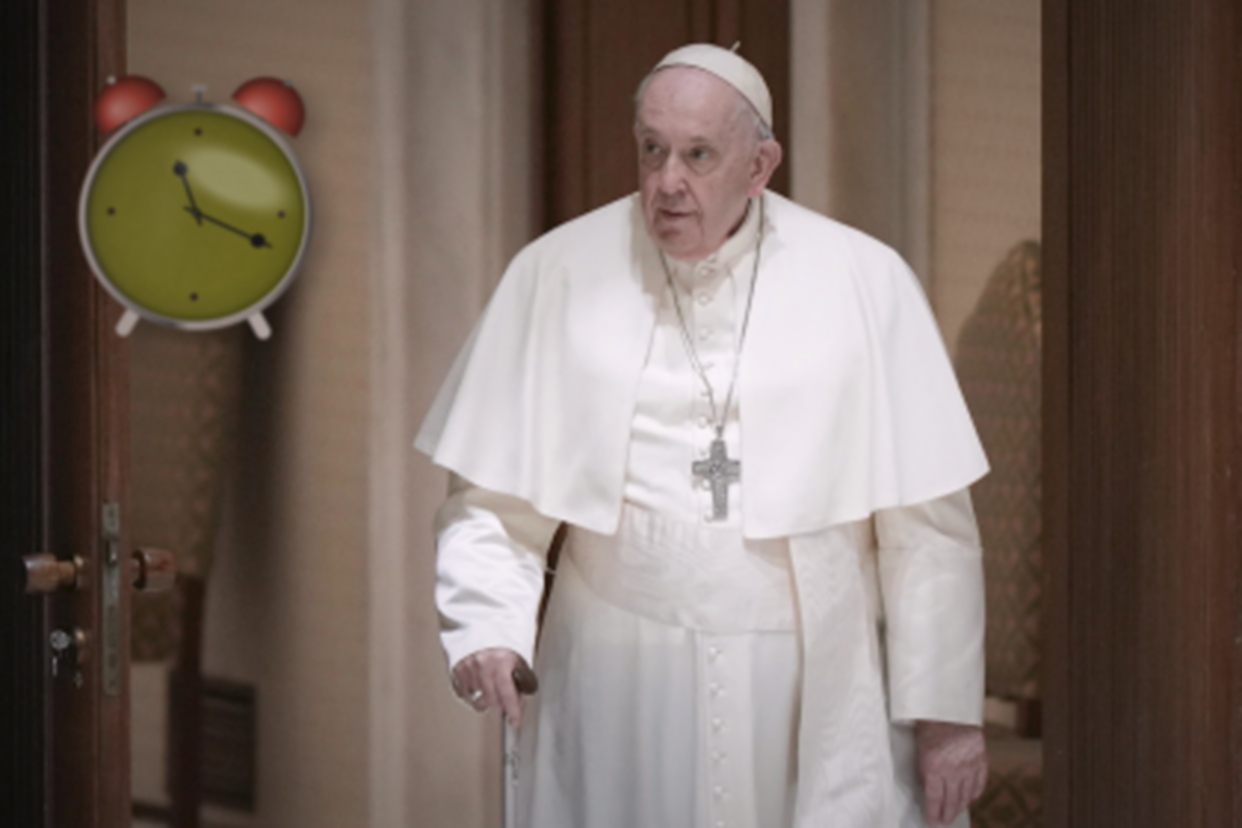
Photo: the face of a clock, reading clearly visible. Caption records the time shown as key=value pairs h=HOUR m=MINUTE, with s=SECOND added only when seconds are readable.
h=11 m=19
